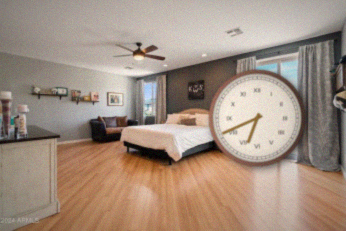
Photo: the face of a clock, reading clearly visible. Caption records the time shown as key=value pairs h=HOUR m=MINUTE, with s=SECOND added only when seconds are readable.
h=6 m=41
